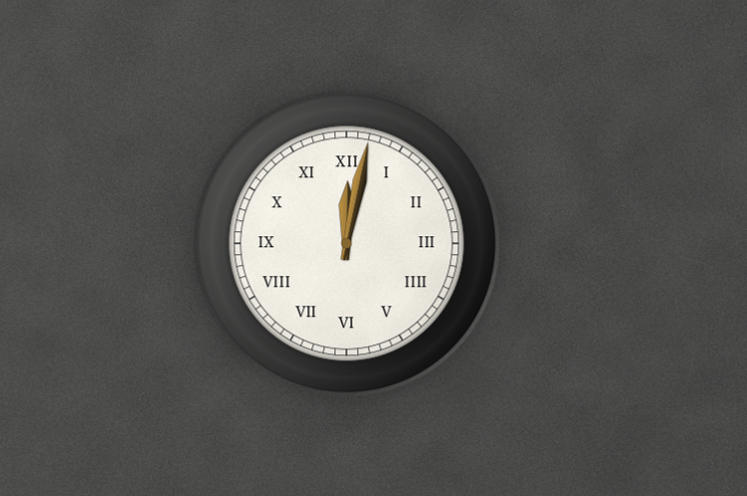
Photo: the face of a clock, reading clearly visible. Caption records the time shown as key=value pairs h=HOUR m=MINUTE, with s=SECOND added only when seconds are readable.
h=12 m=2
